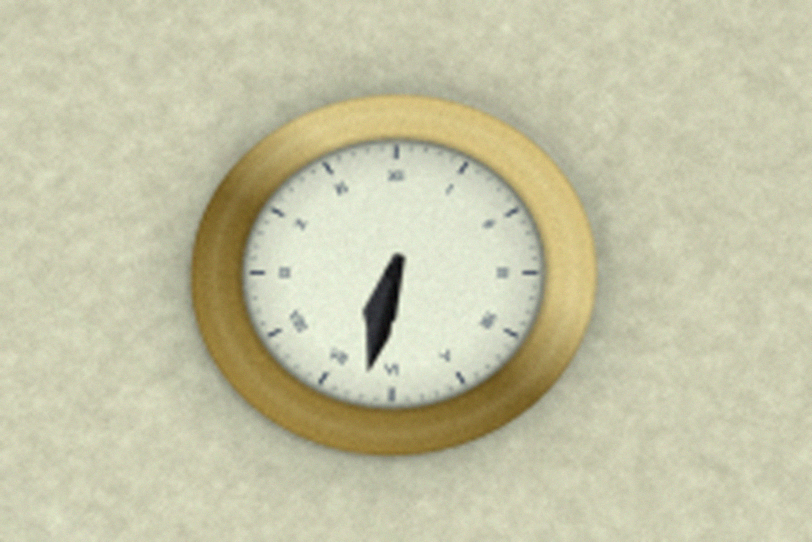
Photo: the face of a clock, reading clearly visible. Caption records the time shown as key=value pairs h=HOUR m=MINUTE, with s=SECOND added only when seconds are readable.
h=6 m=32
